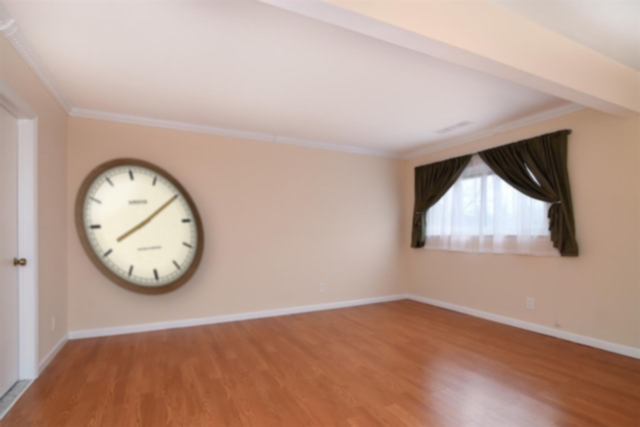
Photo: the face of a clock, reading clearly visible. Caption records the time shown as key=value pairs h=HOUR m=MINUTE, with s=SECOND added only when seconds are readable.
h=8 m=10
